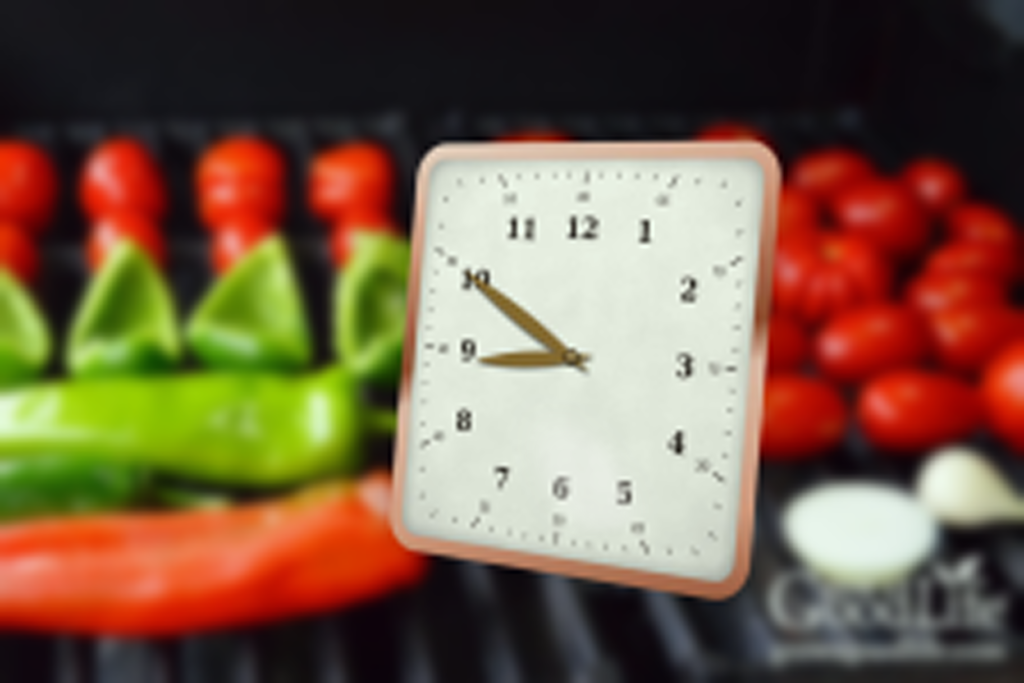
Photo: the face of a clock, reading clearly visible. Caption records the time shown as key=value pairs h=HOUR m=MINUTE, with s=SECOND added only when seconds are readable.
h=8 m=50
